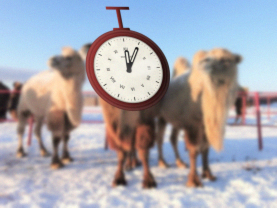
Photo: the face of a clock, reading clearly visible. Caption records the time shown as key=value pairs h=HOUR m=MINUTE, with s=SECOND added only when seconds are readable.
h=12 m=5
